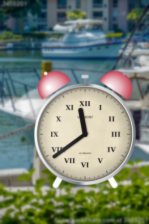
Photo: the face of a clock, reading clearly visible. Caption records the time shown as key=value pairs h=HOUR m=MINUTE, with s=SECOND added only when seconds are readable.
h=11 m=39
